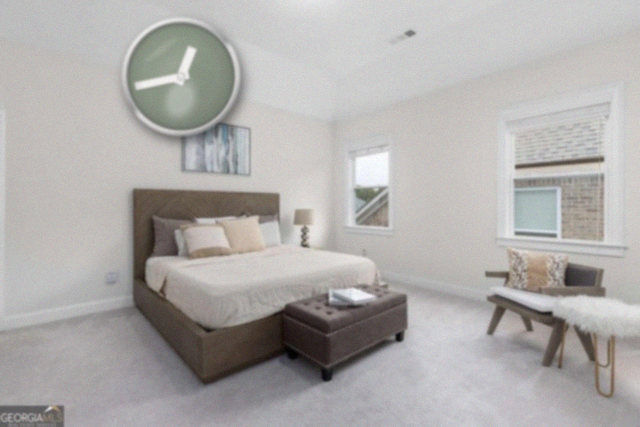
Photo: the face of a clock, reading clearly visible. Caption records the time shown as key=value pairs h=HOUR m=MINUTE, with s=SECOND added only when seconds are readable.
h=12 m=43
